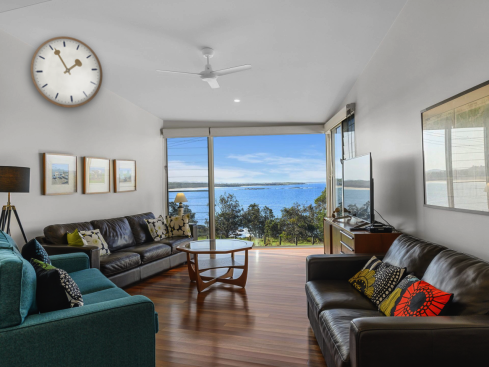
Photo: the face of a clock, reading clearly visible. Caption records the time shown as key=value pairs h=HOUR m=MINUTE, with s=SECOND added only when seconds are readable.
h=1 m=56
